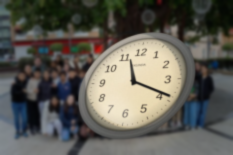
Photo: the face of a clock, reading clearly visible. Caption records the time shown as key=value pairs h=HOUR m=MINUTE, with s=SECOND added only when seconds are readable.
h=11 m=19
